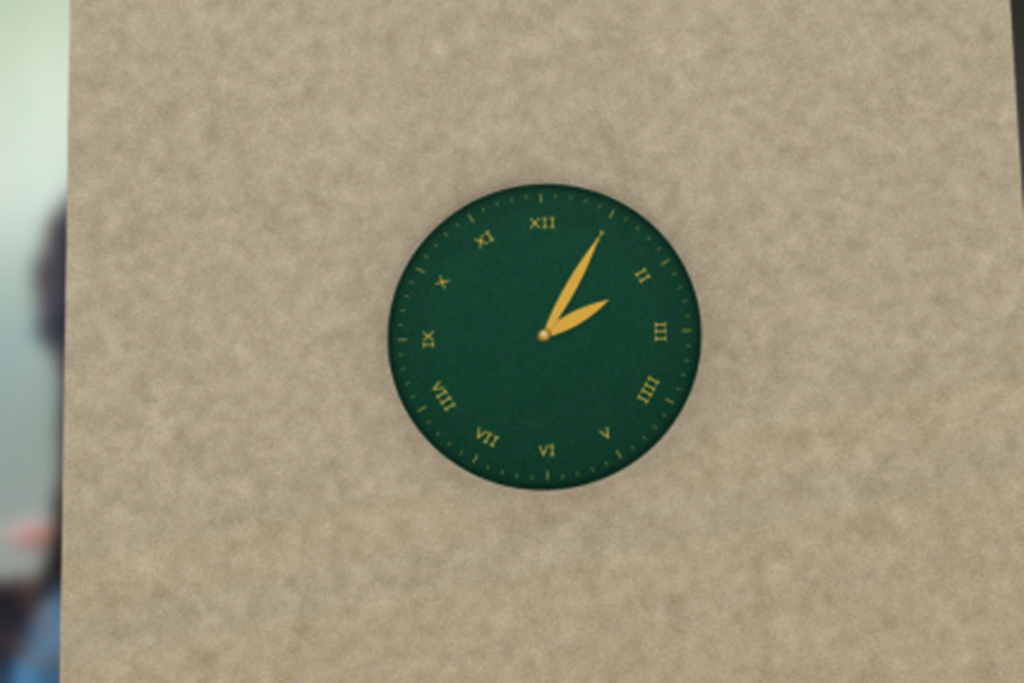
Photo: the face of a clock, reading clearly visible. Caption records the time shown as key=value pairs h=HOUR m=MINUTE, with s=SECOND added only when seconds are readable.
h=2 m=5
